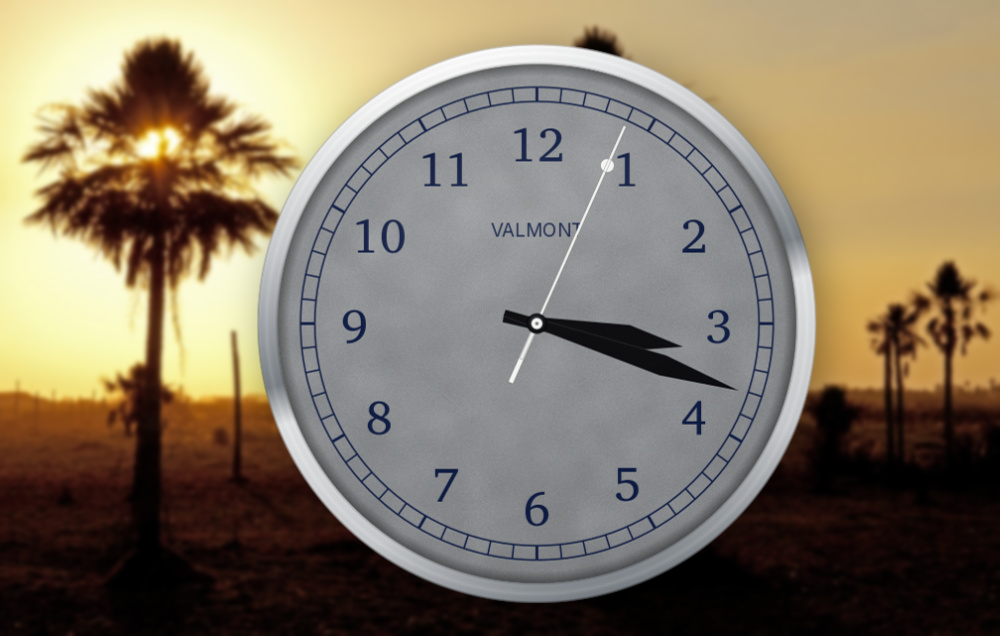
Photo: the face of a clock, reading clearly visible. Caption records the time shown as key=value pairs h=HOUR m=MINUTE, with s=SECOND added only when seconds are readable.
h=3 m=18 s=4
